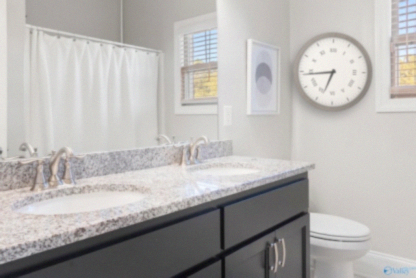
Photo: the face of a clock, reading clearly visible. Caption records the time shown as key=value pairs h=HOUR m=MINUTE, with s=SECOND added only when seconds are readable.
h=6 m=44
